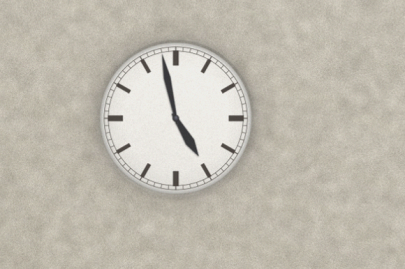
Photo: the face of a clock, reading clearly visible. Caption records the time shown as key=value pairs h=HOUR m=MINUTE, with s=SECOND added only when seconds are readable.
h=4 m=58
